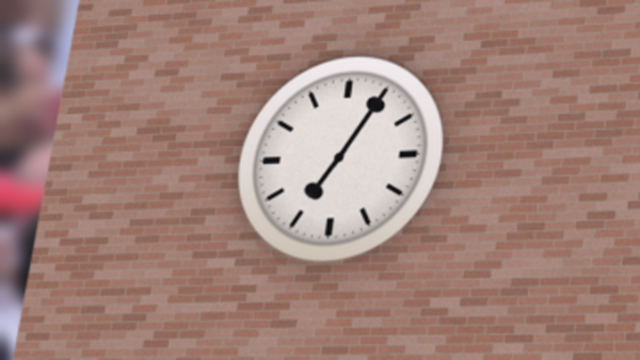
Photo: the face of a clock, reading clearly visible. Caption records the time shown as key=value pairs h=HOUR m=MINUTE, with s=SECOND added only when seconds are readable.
h=7 m=5
